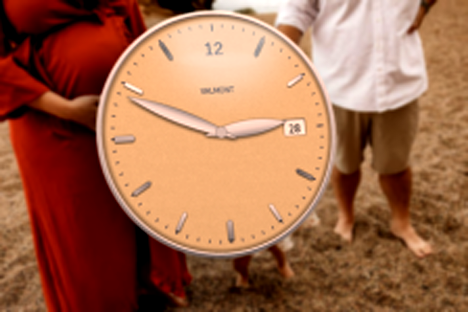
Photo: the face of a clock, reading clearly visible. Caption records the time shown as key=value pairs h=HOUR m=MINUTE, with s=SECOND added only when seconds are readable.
h=2 m=49
